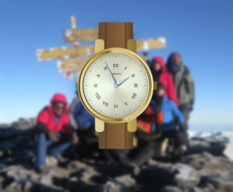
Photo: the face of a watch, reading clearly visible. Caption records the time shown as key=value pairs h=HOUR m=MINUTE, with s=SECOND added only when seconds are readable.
h=1 m=56
